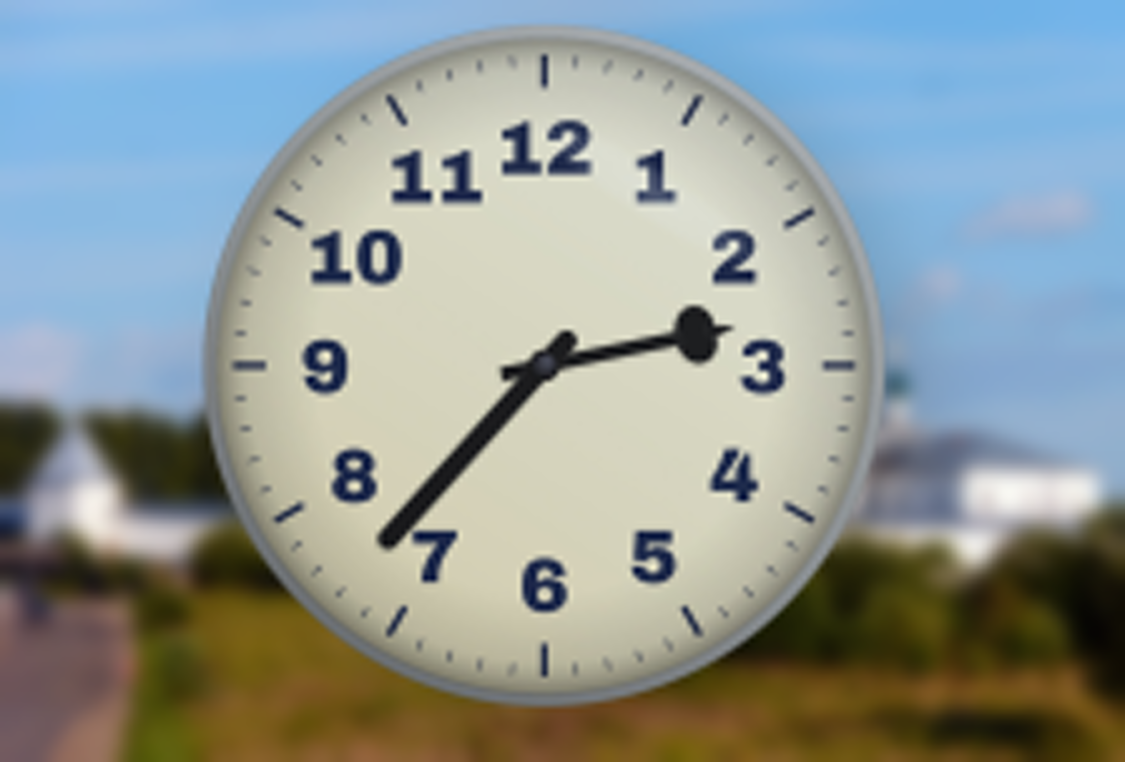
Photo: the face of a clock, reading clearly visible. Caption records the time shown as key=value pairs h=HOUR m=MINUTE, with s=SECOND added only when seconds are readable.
h=2 m=37
